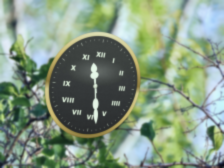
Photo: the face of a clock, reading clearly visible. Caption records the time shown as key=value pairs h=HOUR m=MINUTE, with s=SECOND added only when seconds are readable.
h=11 m=28
